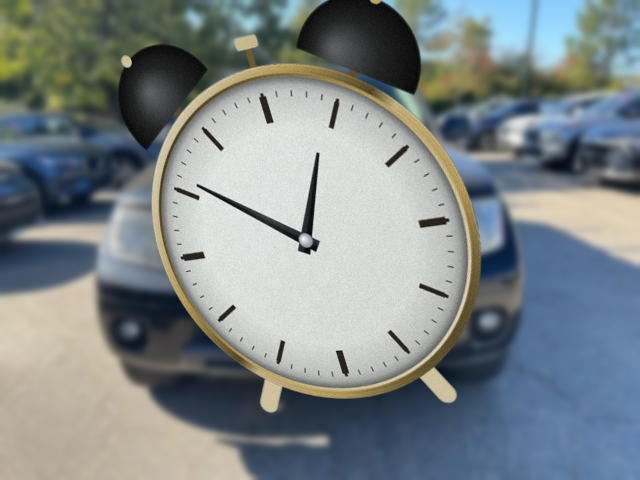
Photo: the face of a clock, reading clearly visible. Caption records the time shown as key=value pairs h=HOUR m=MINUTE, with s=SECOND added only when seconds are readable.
h=12 m=51
